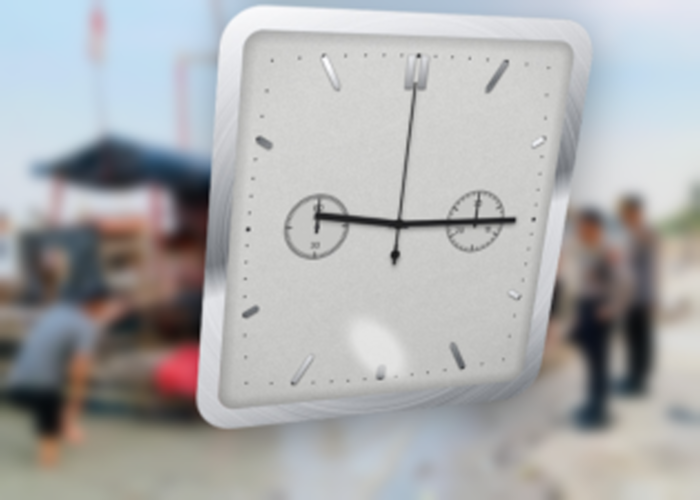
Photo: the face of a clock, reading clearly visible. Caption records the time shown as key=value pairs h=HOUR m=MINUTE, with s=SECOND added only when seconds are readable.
h=9 m=15
